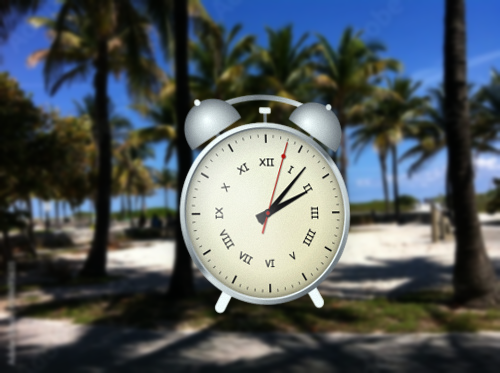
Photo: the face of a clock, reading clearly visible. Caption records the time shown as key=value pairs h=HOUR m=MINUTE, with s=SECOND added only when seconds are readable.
h=2 m=7 s=3
